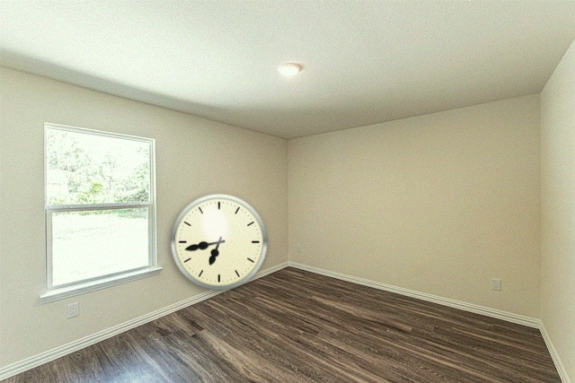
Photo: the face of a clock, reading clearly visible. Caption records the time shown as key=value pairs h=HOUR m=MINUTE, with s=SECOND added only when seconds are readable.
h=6 m=43
